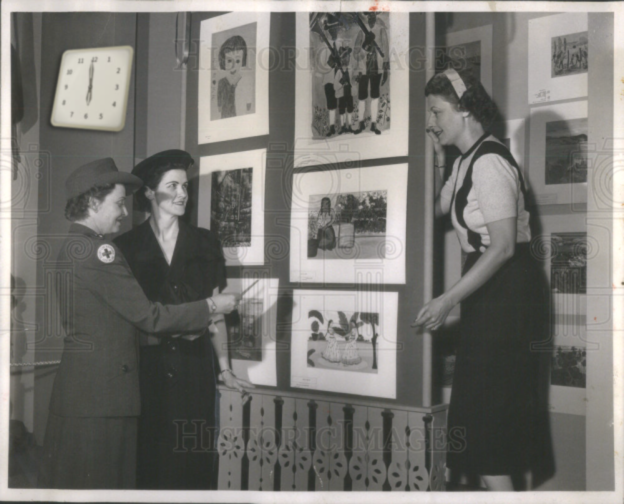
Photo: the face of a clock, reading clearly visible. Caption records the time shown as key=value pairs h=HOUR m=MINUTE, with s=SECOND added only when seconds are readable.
h=5 m=59
